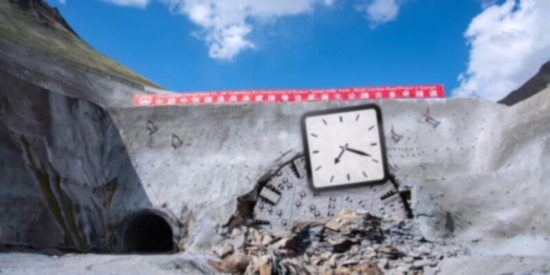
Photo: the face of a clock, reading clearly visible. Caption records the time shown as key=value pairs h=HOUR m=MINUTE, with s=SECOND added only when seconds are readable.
h=7 m=19
